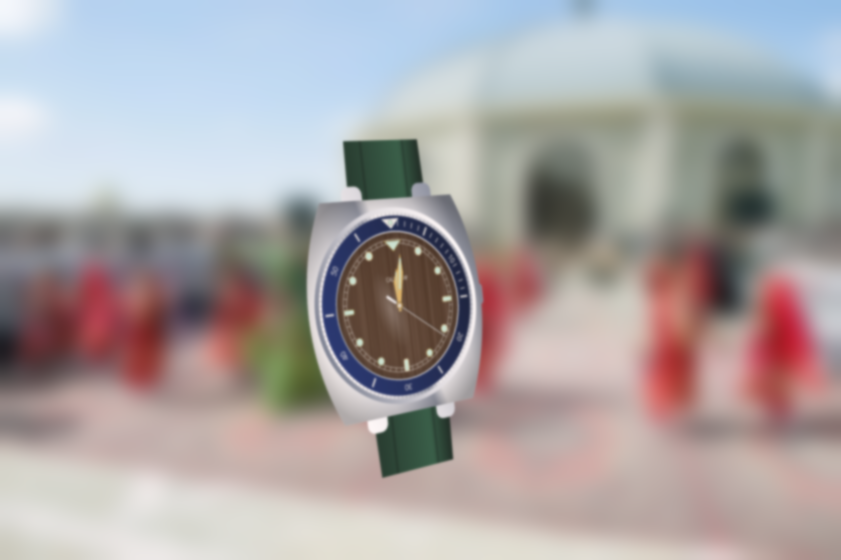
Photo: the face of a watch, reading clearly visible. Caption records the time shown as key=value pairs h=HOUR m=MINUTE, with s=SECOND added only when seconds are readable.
h=12 m=1 s=21
